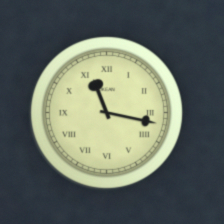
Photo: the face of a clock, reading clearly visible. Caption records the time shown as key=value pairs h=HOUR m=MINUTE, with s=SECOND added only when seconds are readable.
h=11 m=17
